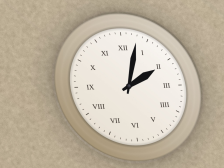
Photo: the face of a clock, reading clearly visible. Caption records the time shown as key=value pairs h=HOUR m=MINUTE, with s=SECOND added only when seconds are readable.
h=2 m=3
